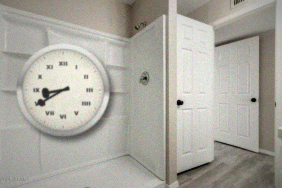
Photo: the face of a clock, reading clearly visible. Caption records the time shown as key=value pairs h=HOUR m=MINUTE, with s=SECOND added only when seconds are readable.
h=8 m=40
